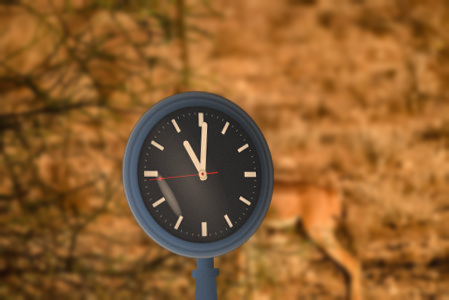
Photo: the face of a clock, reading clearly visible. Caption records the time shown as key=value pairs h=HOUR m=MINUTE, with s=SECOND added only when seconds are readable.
h=11 m=0 s=44
